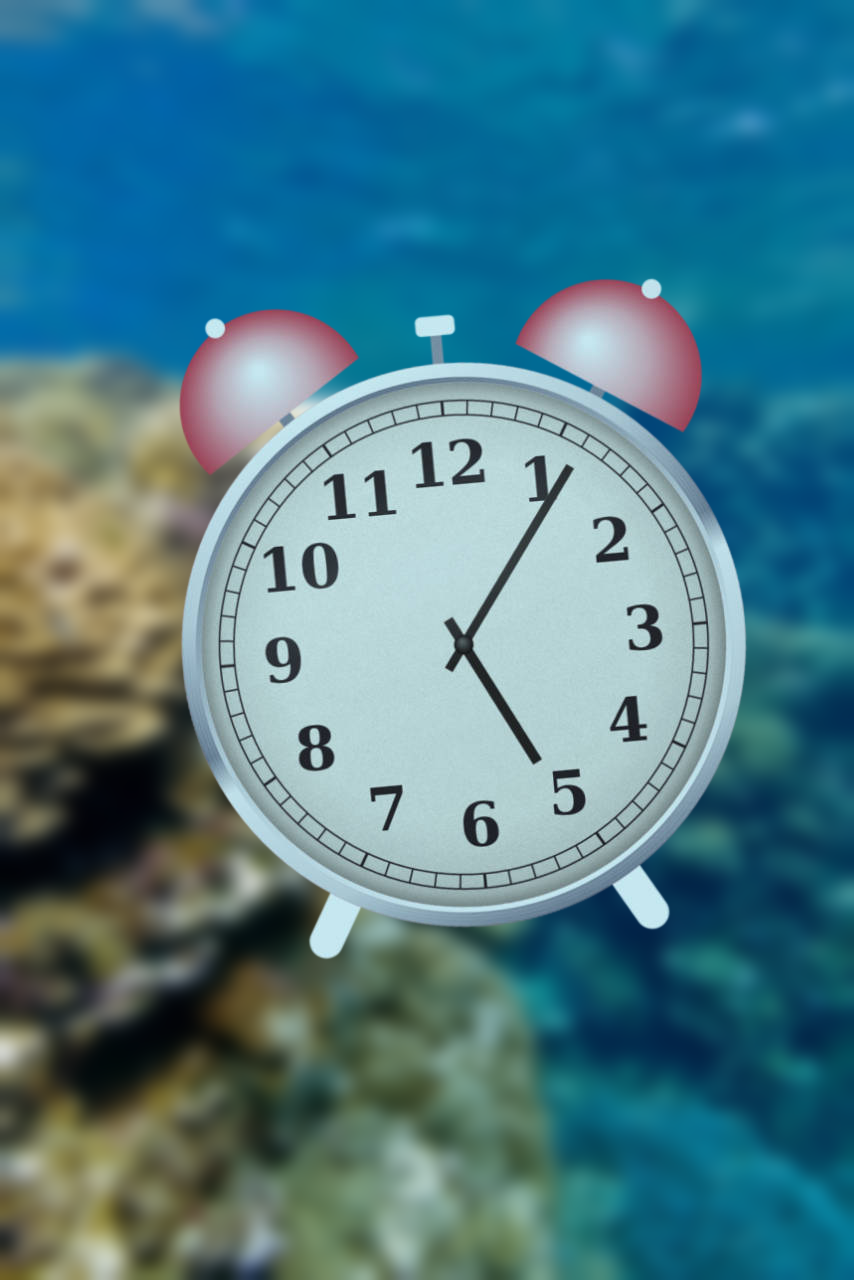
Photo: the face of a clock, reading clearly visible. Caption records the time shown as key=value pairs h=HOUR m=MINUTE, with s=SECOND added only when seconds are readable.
h=5 m=6
